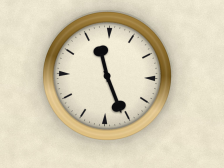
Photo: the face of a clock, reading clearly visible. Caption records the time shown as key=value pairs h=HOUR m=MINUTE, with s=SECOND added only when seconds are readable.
h=11 m=26
